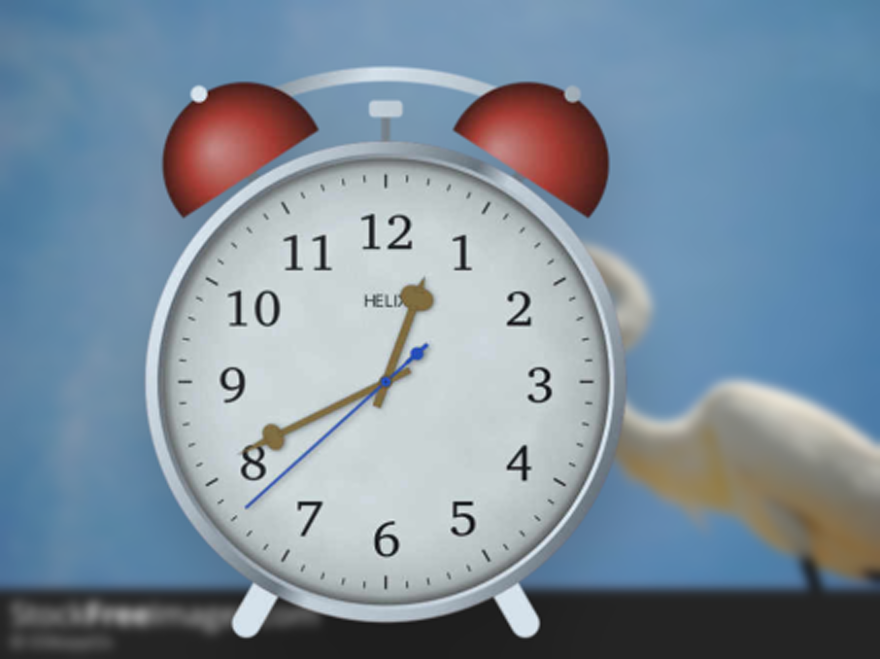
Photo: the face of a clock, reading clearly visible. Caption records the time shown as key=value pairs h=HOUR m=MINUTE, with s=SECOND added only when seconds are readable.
h=12 m=40 s=38
